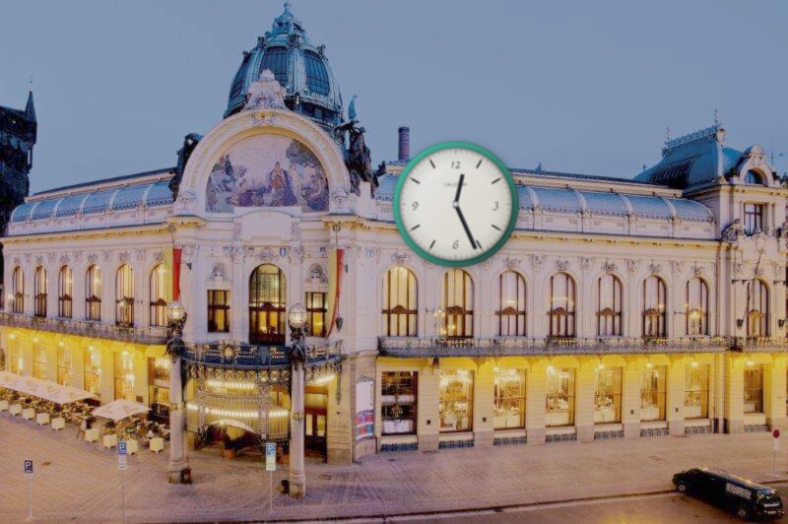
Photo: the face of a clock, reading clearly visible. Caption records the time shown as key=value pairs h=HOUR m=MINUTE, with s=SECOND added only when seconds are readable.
h=12 m=26
